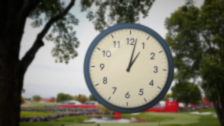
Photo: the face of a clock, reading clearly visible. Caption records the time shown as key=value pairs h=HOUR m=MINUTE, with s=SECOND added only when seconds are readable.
h=1 m=2
